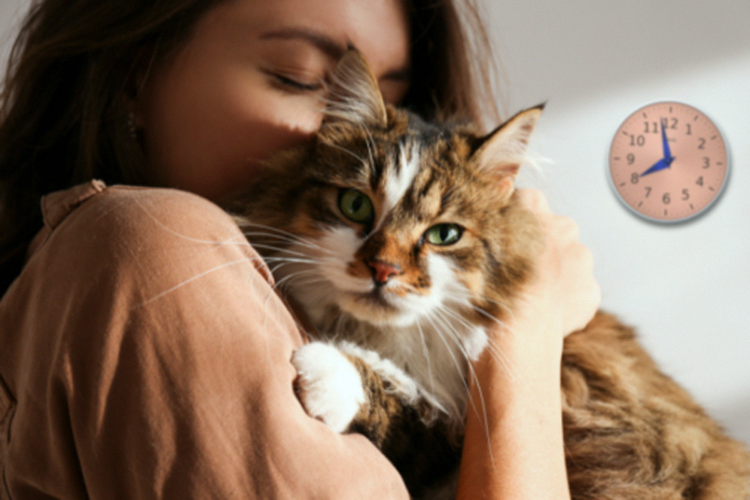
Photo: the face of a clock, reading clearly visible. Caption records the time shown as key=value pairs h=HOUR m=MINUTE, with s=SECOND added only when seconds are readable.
h=7 m=58
